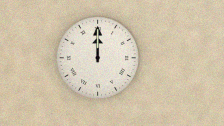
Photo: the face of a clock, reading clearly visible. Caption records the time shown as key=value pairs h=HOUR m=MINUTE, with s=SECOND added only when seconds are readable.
h=12 m=0
